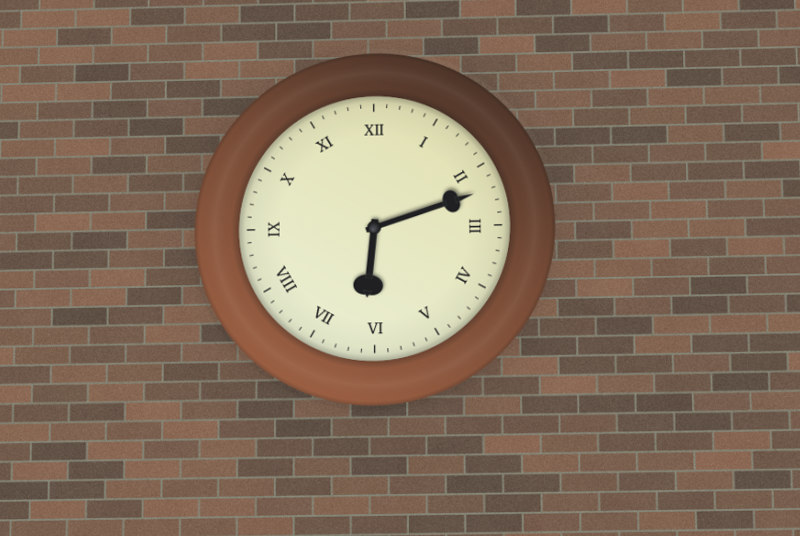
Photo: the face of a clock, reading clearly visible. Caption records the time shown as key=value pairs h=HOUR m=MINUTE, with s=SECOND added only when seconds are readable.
h=6 m=12
